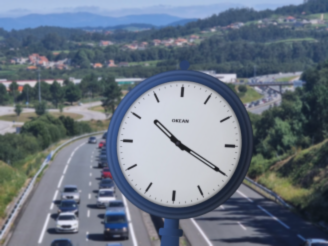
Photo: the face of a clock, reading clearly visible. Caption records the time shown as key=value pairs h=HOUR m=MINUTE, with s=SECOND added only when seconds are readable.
h=10 m=20
